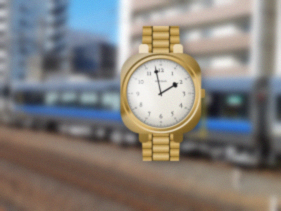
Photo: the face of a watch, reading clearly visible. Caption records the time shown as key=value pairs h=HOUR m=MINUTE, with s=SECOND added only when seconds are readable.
h=1 m=58
